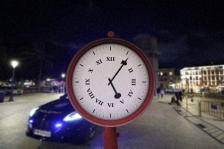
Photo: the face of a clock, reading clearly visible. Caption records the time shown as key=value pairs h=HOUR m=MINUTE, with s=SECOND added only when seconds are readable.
h=5 m=6
